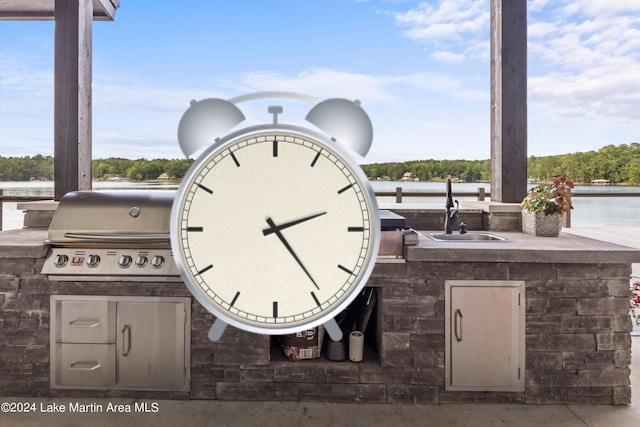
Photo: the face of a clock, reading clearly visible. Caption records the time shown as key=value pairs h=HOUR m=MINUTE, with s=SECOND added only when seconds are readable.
h=2 m=24
